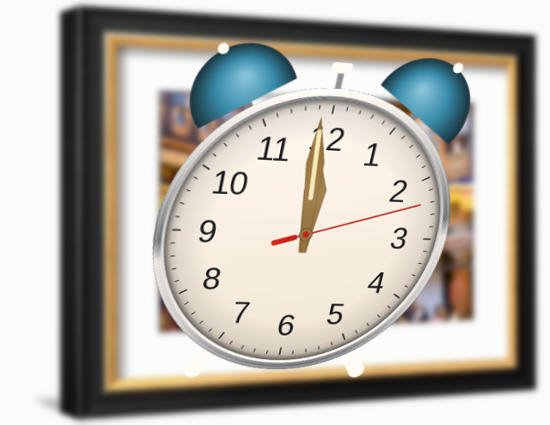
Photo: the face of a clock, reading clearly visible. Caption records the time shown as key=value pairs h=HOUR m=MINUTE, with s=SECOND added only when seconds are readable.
h=11 m=59 s=12
